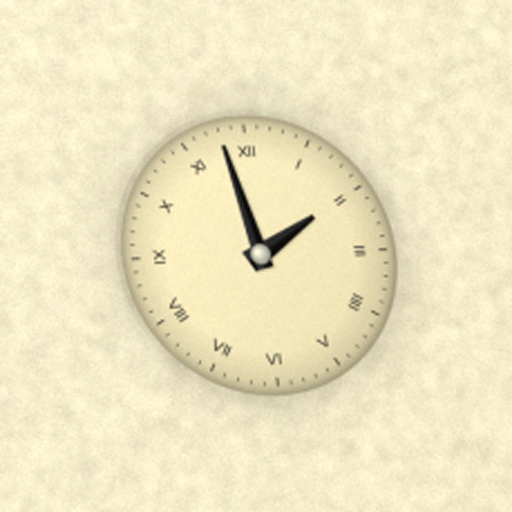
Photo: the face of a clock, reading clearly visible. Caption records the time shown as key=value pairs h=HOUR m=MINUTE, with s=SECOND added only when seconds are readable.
h=1 m=58
